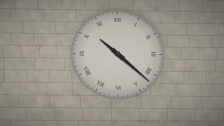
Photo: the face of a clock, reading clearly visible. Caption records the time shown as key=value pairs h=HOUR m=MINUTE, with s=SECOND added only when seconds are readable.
h=10 m=22
